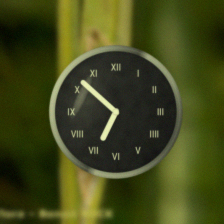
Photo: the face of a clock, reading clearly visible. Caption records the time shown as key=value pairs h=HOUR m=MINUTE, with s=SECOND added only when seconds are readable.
h=6 m=52
